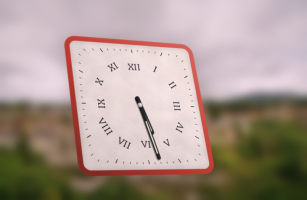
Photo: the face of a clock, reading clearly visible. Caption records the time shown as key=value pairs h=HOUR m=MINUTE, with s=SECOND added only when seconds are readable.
h=5 m=28
